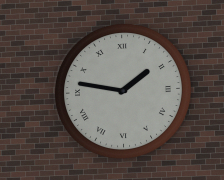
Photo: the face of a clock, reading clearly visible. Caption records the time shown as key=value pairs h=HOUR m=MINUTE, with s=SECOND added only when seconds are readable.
h=1 m=47
